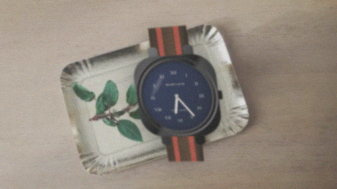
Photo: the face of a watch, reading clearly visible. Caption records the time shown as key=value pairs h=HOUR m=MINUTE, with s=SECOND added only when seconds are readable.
h=6 m=24
